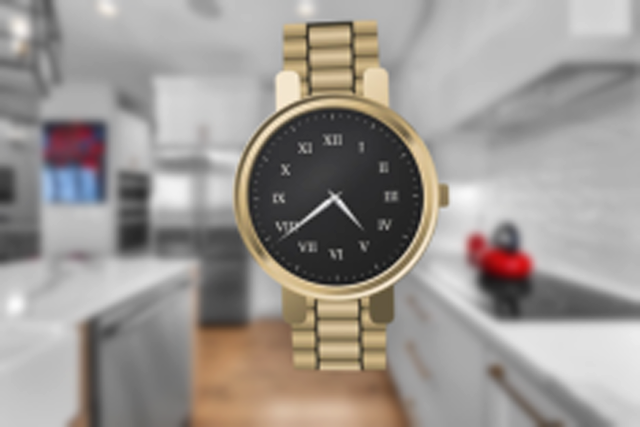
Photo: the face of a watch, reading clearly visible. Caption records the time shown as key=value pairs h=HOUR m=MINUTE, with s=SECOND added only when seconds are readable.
h=4 m=39
